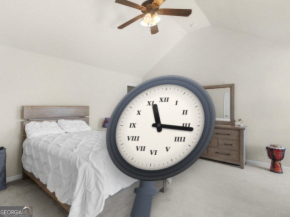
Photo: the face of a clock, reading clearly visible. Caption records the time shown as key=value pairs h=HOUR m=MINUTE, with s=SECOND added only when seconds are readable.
h=11 m=16
